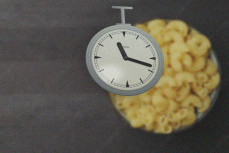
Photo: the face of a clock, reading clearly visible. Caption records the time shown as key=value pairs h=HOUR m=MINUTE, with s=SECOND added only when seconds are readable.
h=11 m=18
